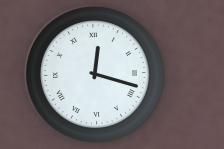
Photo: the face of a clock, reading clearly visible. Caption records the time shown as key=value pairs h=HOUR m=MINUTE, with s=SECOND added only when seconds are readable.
h=12 m=18
